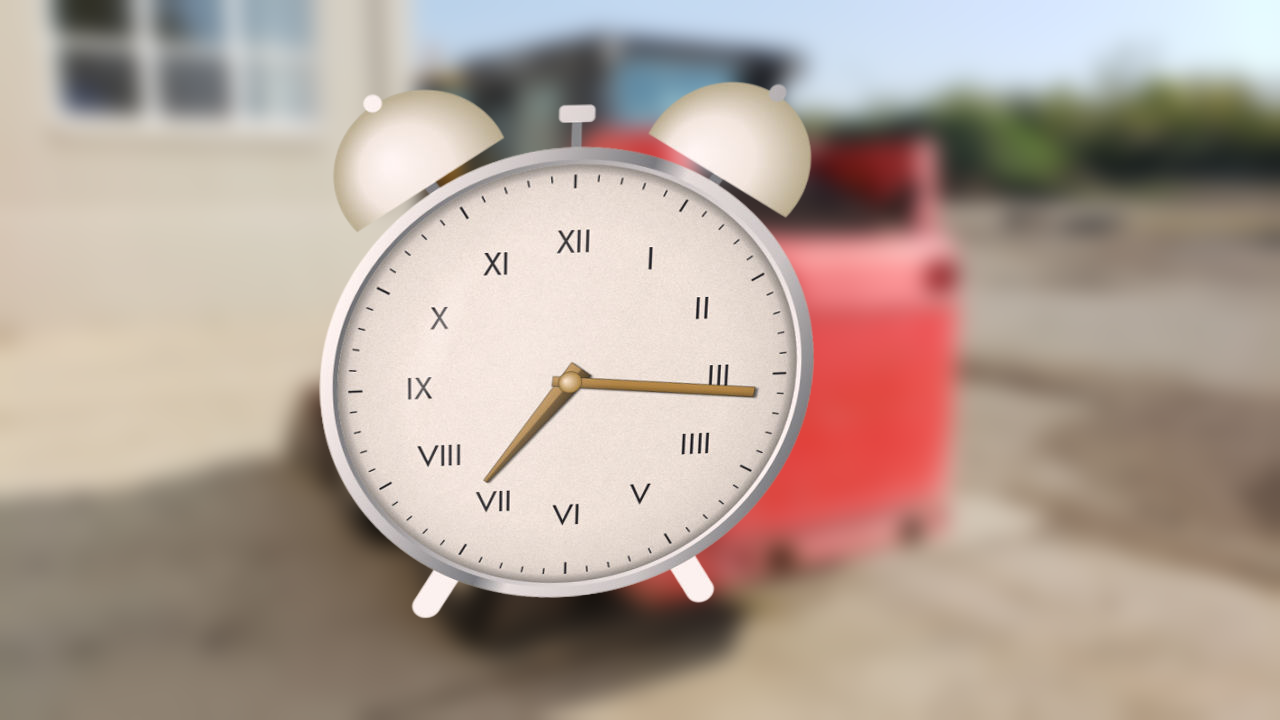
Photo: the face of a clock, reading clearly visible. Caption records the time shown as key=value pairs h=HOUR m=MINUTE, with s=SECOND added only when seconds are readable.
h=7 m=16
